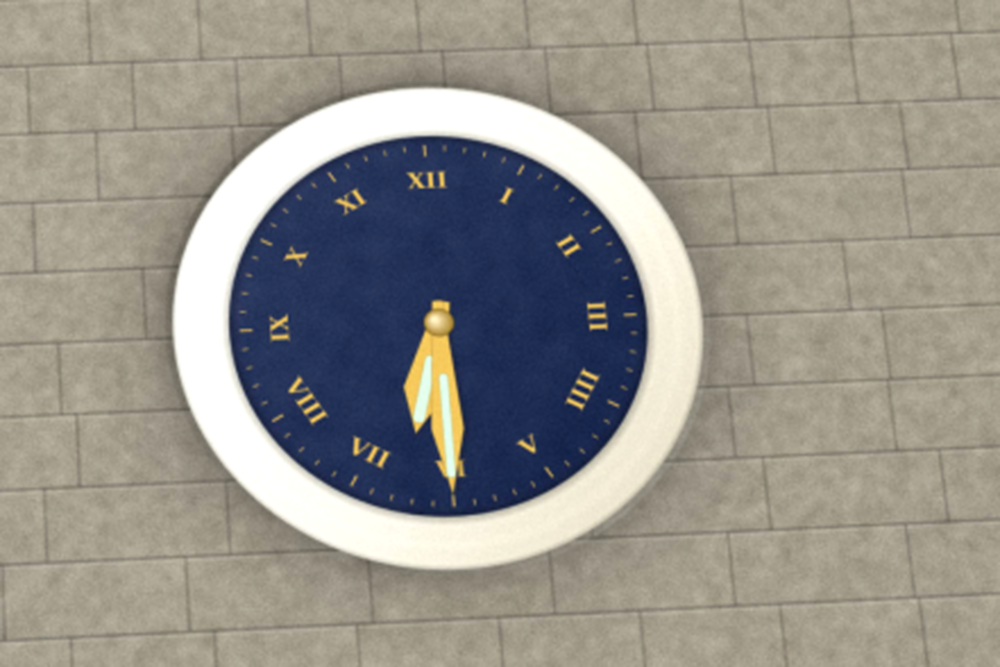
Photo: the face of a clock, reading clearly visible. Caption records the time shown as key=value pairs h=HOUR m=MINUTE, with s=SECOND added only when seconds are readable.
h=6 m=30
